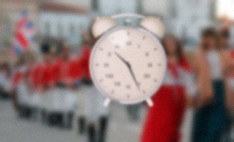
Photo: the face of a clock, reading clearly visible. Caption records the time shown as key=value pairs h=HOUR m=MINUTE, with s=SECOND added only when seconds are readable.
h=10 m=26
